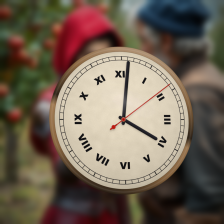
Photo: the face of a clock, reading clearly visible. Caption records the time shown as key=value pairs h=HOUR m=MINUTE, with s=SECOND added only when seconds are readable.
h=4 m=1 s=9
